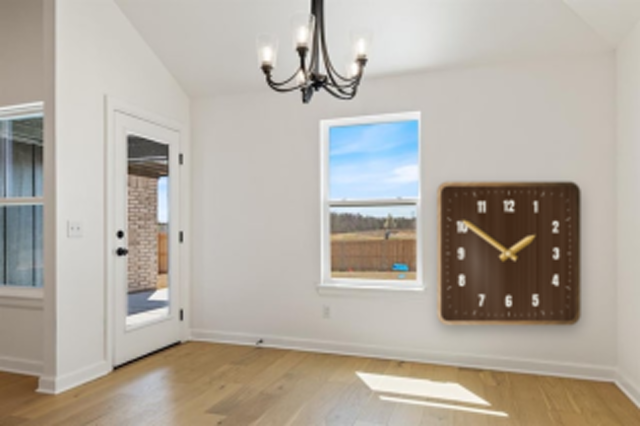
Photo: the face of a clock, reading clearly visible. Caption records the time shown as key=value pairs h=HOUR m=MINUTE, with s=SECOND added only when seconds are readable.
h=1 m=51
